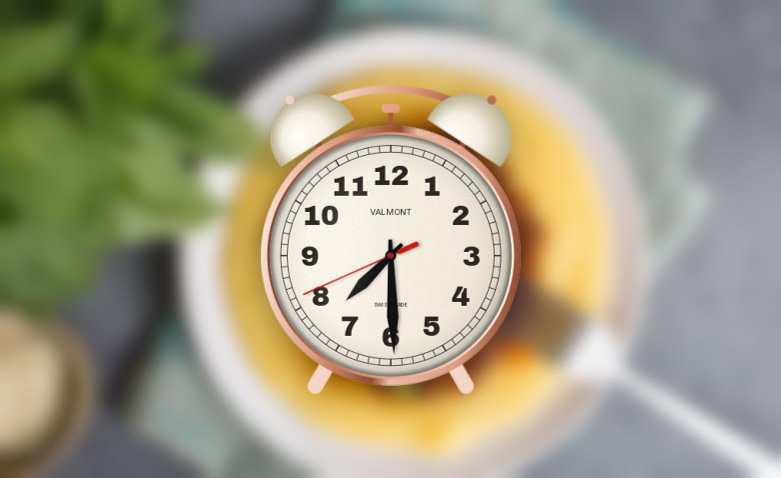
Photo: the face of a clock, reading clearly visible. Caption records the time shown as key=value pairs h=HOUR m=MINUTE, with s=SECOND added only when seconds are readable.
h=7 m=29 s=41
